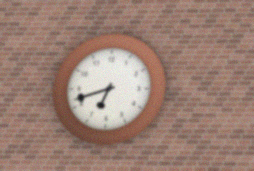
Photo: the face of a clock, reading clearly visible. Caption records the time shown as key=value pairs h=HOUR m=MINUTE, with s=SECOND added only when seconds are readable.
h=6 m=42
